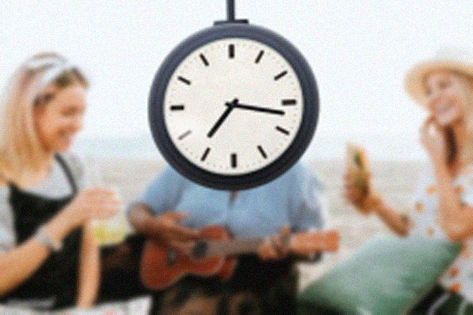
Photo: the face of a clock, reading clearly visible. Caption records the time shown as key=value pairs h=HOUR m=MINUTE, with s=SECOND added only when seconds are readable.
h=7 m=17
